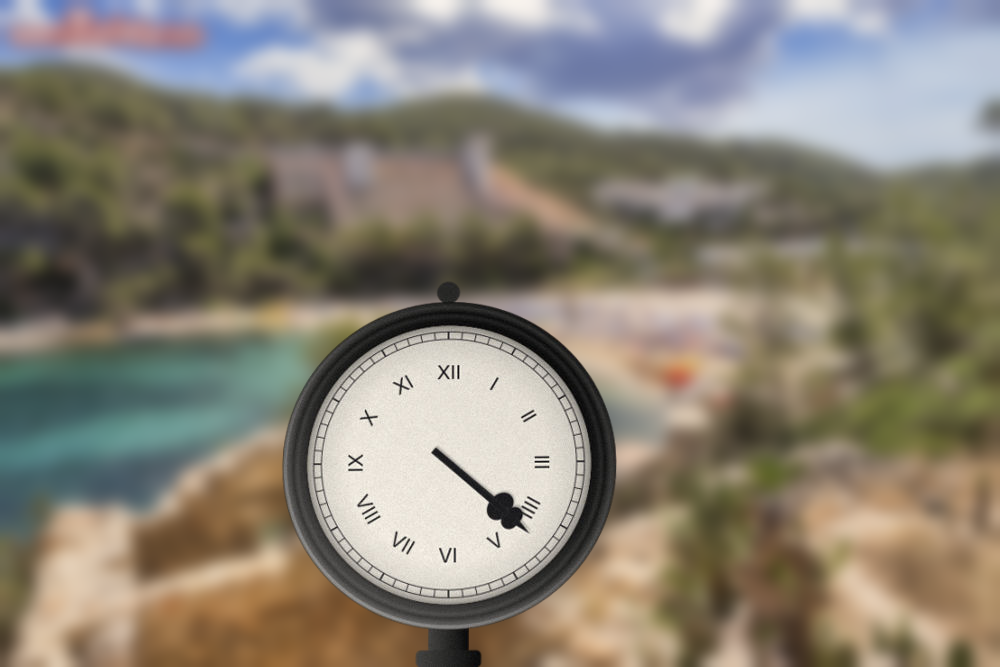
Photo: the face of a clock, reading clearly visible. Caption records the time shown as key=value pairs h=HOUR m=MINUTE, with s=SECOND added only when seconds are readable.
h=4 m=22
